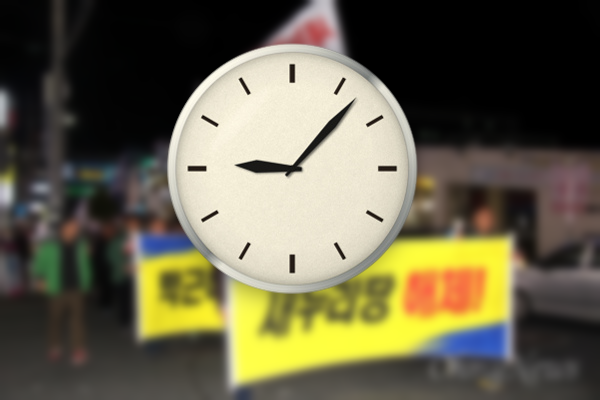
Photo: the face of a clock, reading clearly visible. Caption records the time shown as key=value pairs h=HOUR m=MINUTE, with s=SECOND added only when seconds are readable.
h=9 m=7
